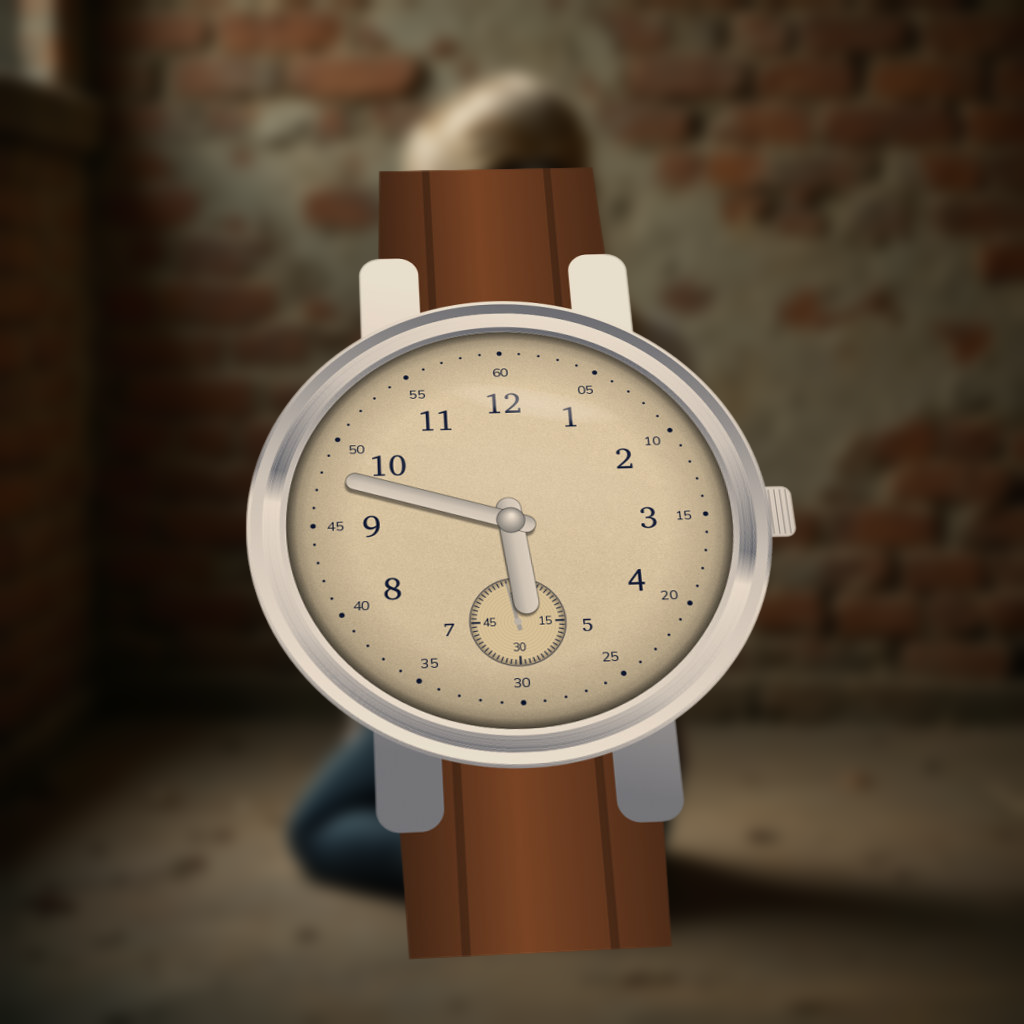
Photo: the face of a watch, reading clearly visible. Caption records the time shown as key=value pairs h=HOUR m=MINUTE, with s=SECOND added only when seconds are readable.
h=5 m=47 s=58
